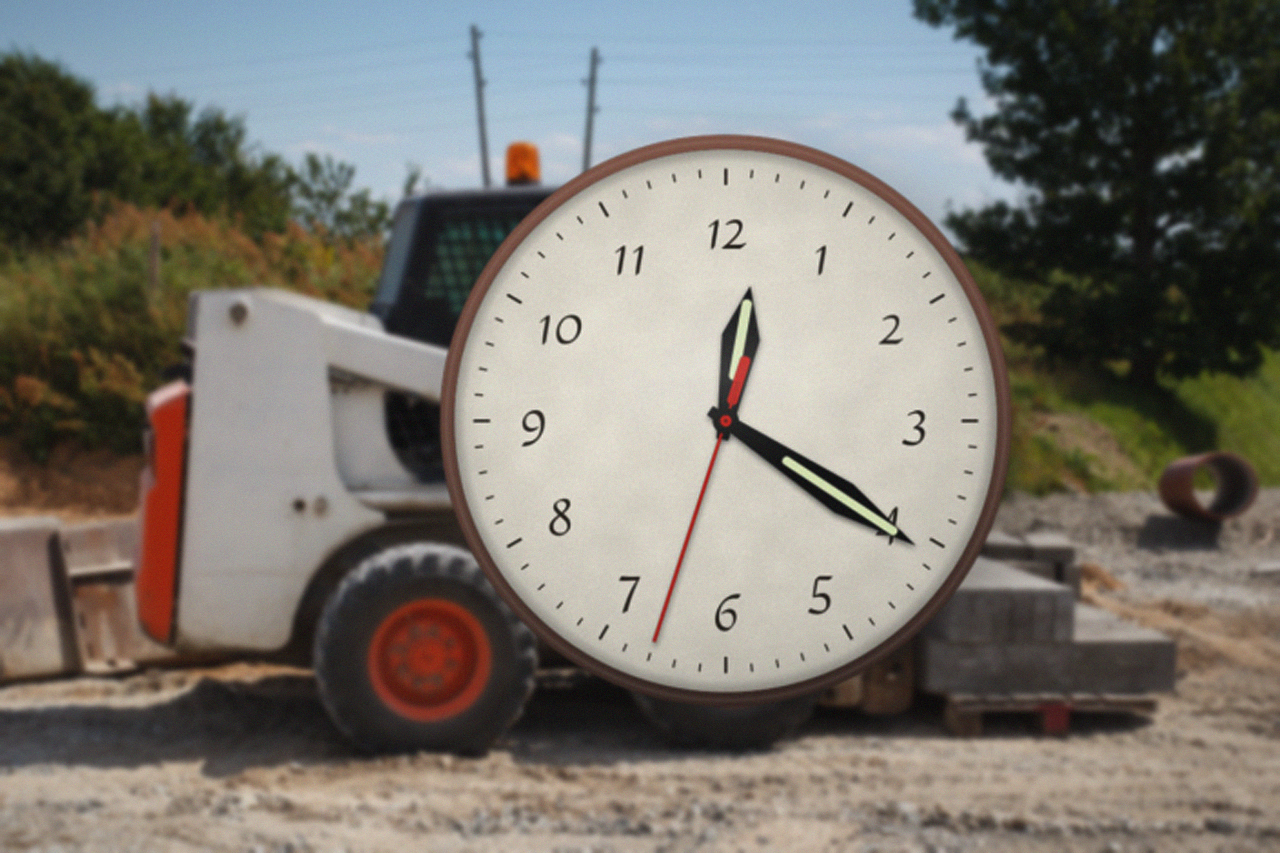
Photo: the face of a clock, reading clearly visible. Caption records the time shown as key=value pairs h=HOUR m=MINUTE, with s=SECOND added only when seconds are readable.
h=12 m=20 s=33
